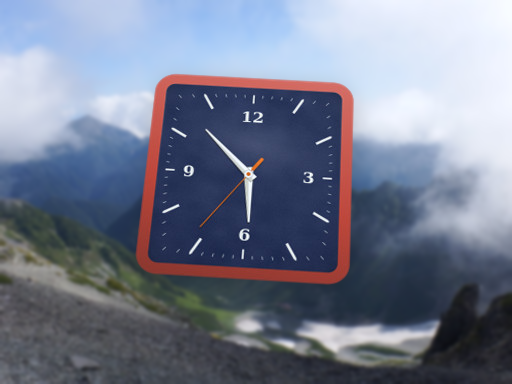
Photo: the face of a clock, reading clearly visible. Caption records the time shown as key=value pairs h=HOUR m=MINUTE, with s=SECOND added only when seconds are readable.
h=5 m=52 s=36
